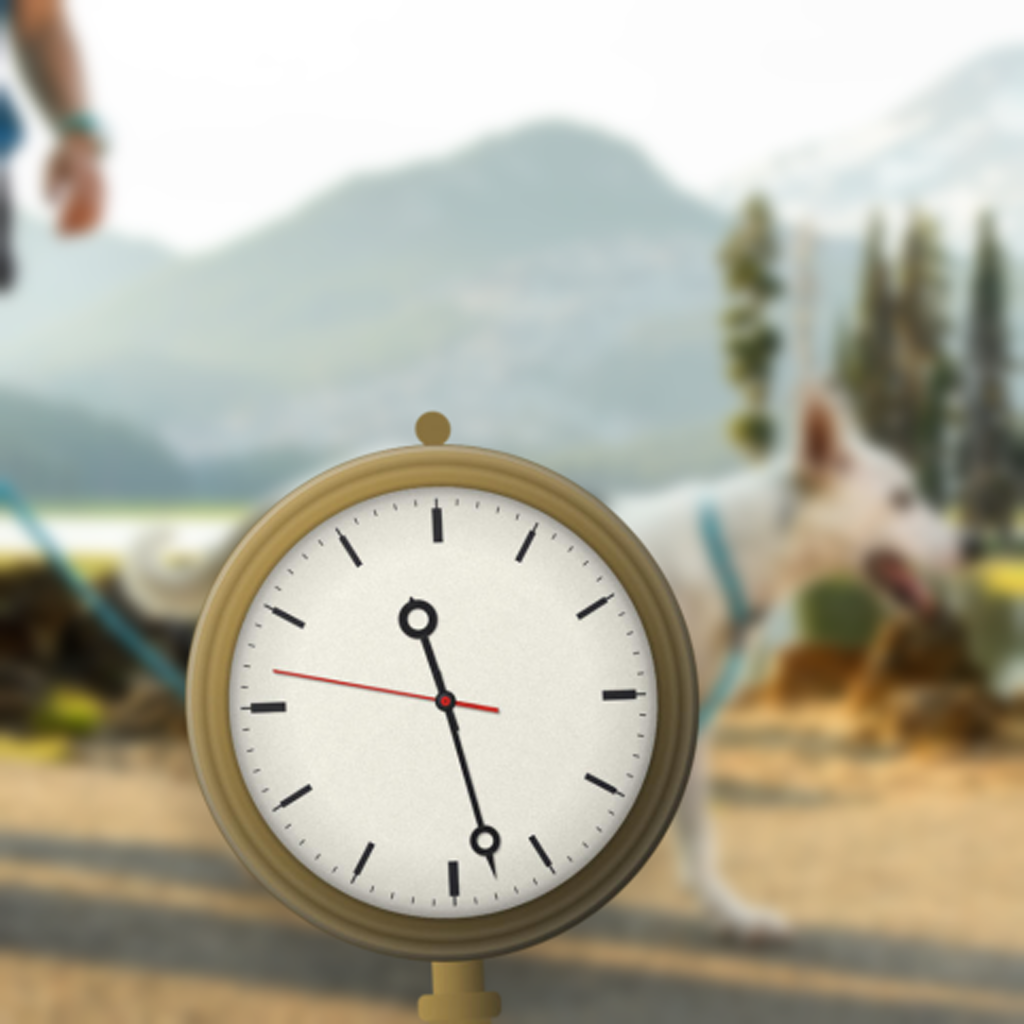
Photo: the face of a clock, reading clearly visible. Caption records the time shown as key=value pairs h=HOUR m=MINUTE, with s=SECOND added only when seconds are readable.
h=11 m=27 s=47
